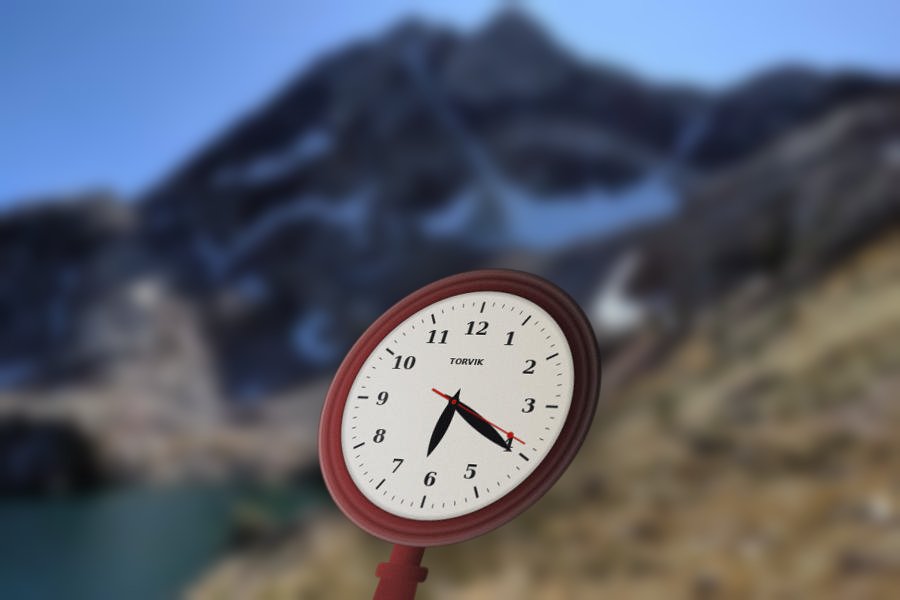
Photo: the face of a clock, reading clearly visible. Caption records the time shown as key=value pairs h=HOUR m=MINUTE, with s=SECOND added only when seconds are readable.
h=6 m=20 s=19
